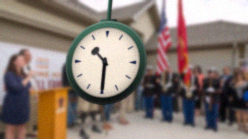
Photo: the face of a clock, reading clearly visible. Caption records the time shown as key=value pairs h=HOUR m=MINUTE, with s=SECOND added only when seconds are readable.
h=10 m=30
